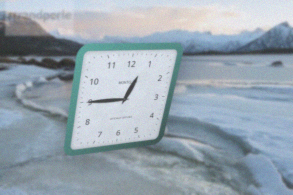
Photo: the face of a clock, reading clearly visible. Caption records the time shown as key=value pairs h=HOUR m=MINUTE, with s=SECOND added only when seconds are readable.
h=12 m=45
